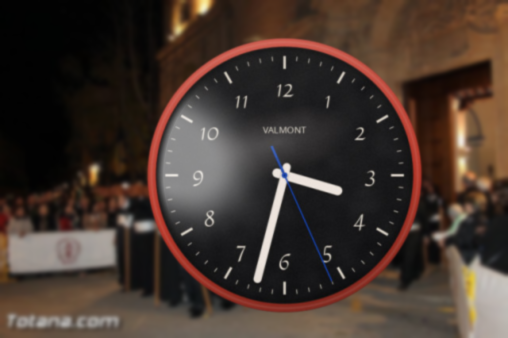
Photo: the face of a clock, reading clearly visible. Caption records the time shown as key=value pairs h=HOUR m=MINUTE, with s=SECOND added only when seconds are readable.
h=3 m=32 s=26
